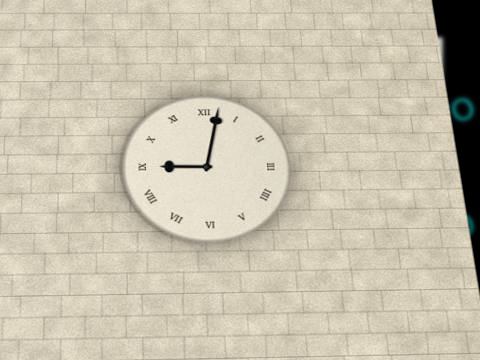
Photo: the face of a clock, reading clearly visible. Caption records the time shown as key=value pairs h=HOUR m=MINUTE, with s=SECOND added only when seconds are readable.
h=9 m=2
